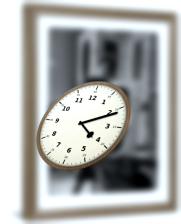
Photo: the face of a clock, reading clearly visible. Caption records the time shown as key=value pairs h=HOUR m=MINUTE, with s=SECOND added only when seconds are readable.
h=4 m=11
